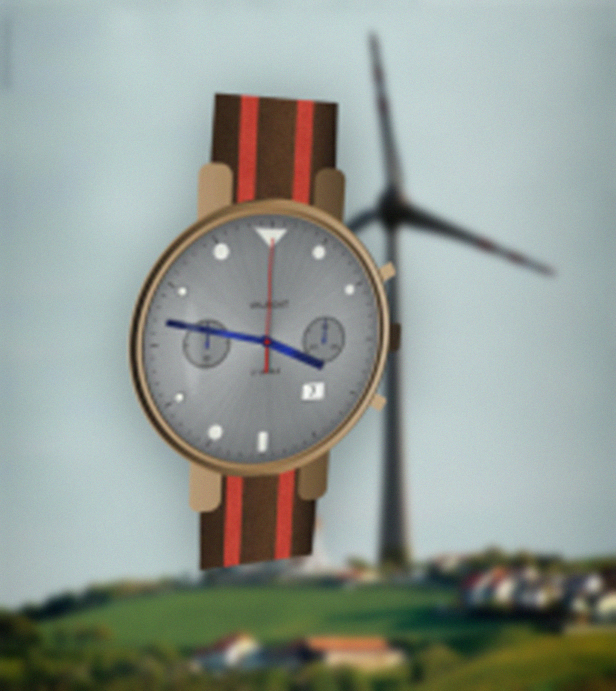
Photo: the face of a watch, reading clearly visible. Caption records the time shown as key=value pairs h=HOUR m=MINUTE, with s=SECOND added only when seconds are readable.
h=3 m=47
